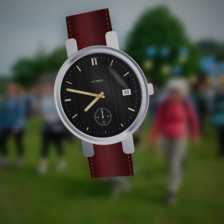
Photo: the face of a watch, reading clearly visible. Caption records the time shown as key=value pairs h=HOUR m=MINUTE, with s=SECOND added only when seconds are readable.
h=7 m=48
